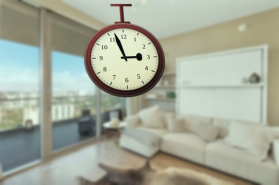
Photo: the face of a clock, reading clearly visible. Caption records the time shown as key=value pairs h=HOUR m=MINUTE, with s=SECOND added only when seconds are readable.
h=2 m=57
